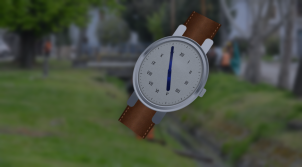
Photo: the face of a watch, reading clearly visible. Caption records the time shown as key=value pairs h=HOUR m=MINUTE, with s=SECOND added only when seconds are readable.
h=4 m=55
